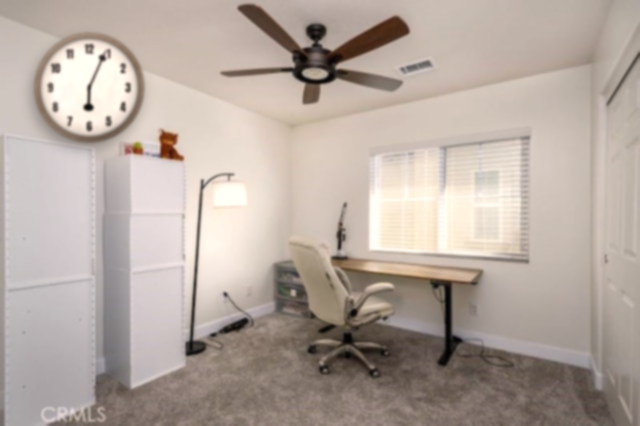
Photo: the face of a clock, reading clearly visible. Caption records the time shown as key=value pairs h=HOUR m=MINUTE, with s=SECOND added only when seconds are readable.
h=6 m=4
